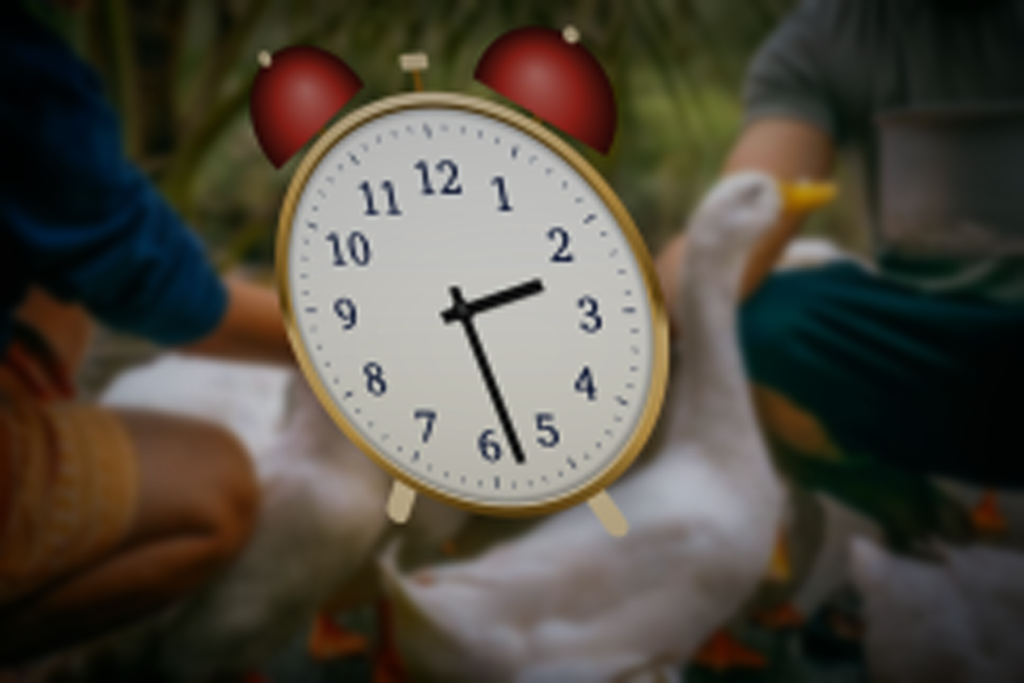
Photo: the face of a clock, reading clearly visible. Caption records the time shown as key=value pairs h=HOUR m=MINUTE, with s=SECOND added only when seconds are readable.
h=2 m=28
